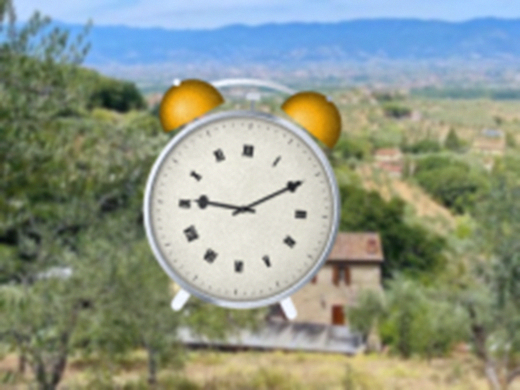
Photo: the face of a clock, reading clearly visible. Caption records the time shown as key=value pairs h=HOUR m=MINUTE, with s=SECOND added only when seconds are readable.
h=9 m=10
